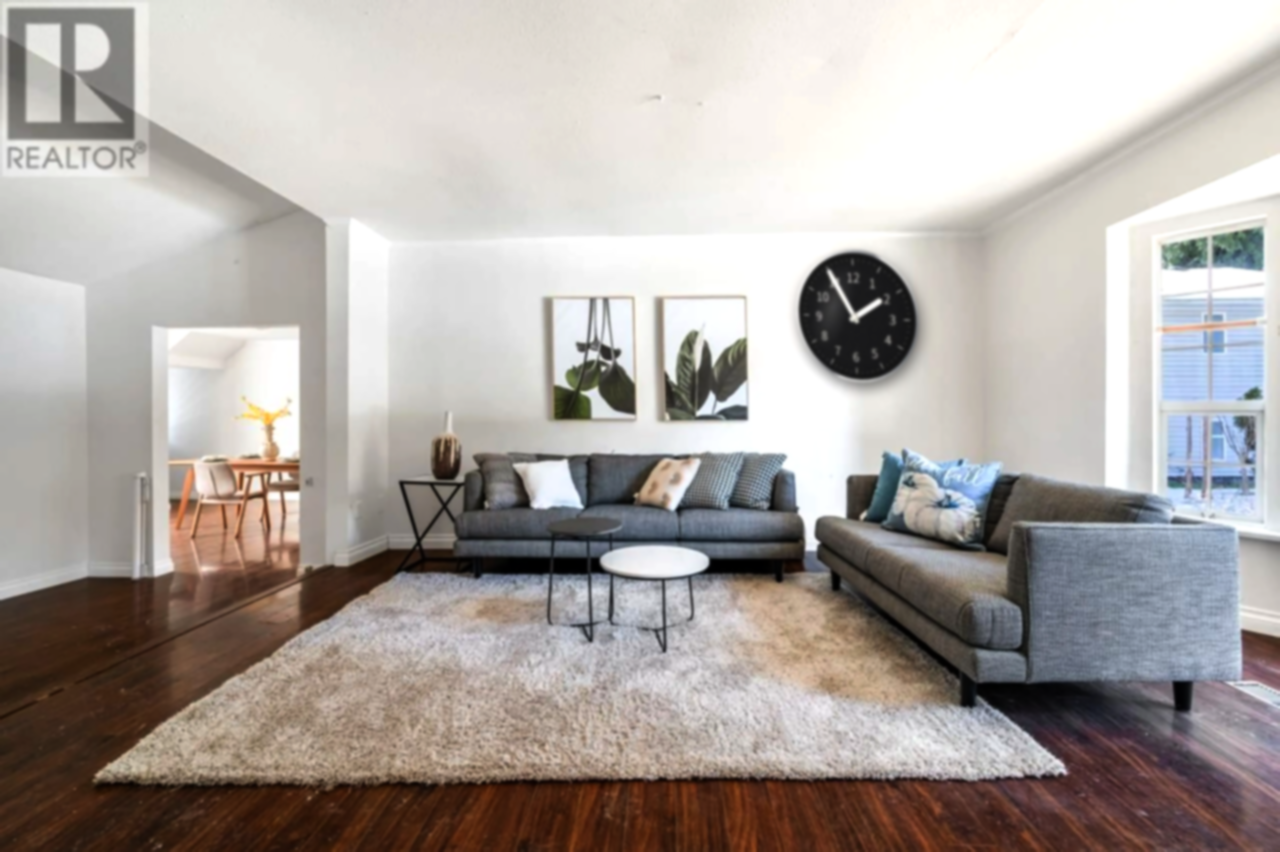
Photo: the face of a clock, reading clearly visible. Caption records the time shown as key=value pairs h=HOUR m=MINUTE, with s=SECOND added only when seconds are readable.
h=1 m=55
